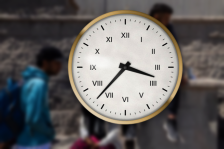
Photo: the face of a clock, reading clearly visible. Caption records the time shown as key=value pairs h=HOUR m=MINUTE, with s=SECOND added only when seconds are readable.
h=3 m=37
